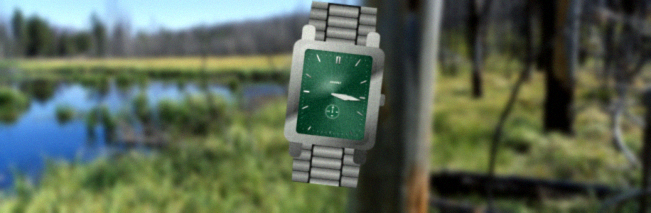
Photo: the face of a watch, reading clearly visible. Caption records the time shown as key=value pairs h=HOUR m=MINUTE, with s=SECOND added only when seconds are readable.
h=3 m=16
